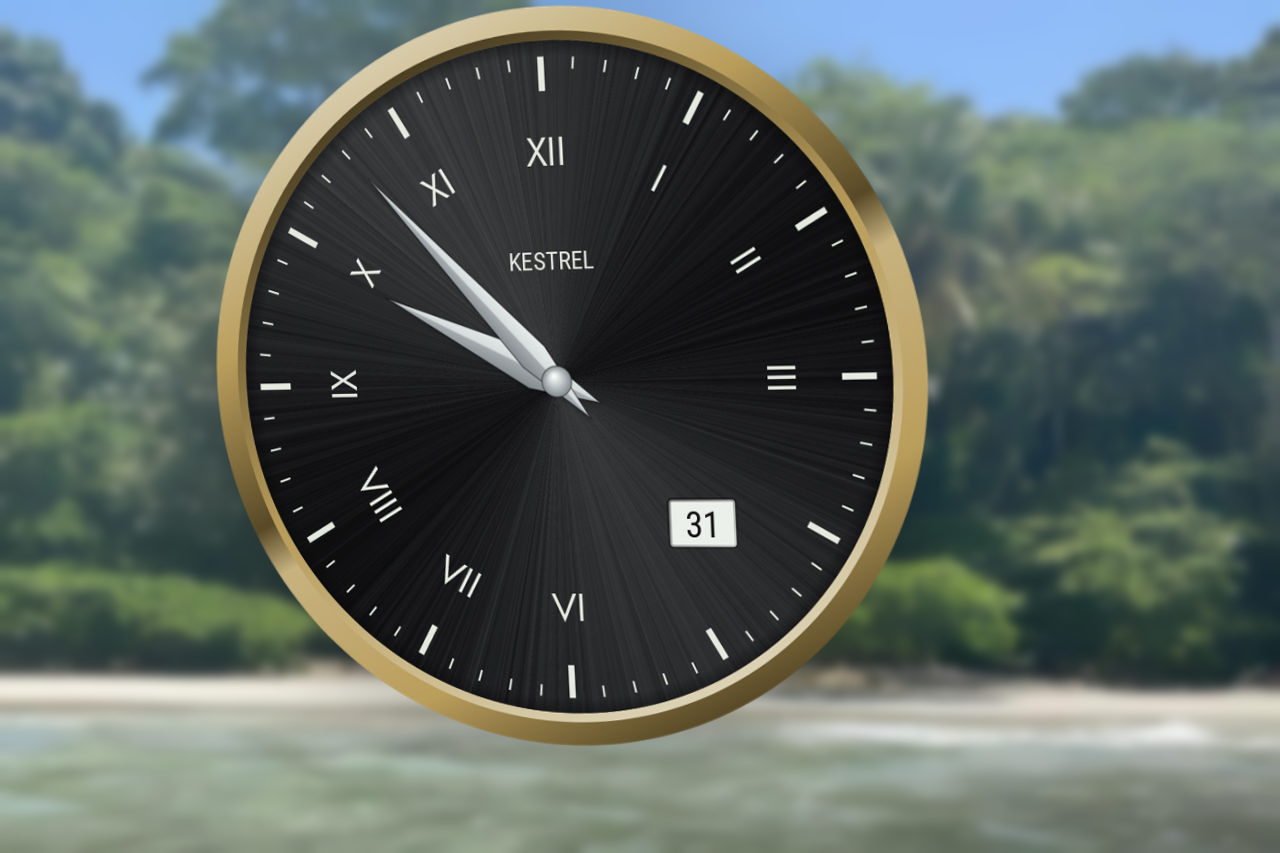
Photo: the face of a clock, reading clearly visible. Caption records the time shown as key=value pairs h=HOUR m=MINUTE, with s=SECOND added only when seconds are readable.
h=9 m=53
